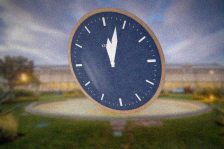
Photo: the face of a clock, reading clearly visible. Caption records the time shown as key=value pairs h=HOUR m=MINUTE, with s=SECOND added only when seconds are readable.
h=12 m=3
